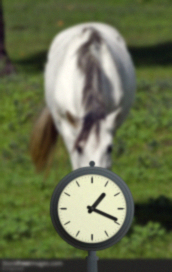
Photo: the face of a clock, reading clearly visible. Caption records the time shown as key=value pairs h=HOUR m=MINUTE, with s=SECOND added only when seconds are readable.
h=1 m=19
